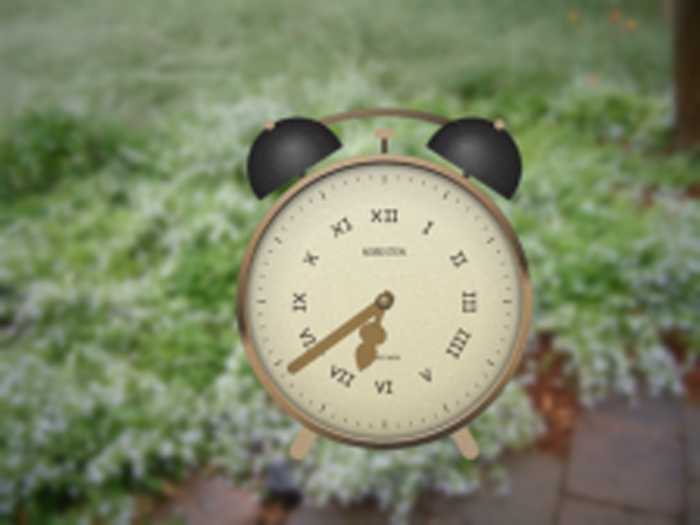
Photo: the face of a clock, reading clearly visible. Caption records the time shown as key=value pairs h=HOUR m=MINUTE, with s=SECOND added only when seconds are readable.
h=6 m=39
